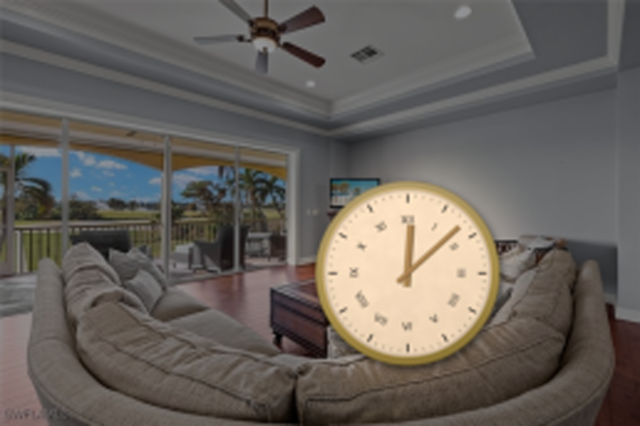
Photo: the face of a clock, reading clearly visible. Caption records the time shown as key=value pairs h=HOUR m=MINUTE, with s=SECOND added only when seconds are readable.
h=12 m=8
